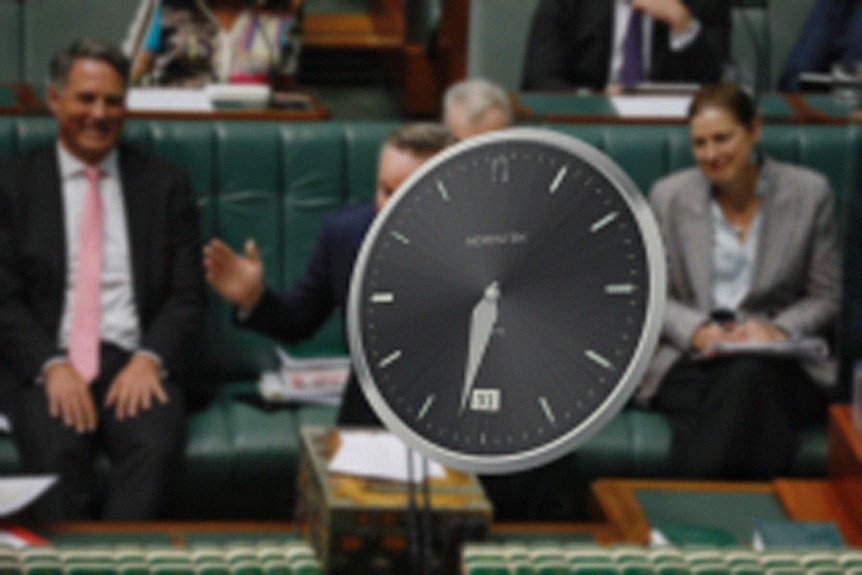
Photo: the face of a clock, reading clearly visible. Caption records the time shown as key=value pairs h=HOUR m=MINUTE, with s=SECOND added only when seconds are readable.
h=6 m=32
